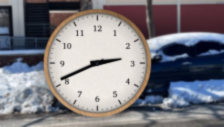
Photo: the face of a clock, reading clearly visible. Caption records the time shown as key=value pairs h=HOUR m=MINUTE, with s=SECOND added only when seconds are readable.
h=2 m=41
